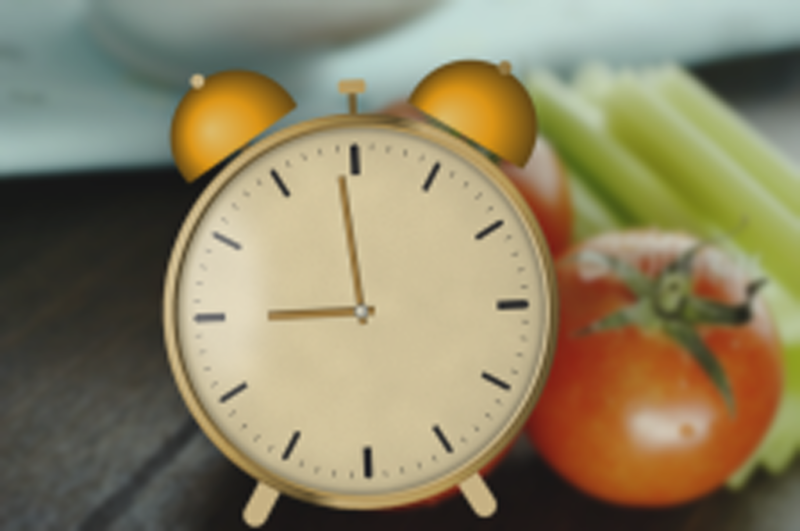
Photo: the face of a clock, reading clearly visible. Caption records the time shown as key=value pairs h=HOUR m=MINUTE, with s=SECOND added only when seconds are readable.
h=8 m=59
